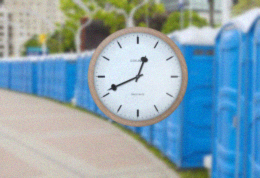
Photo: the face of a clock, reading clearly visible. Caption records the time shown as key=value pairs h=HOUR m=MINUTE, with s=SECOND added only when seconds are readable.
h=12 m=41
